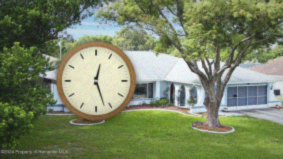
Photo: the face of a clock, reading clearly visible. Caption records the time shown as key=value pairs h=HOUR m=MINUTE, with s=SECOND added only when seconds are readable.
h=12 m=27
